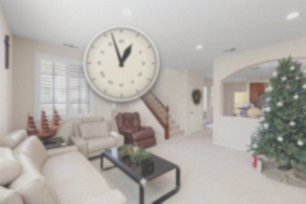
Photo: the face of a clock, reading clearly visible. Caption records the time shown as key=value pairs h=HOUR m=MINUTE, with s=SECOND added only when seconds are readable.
h=12 m=57
